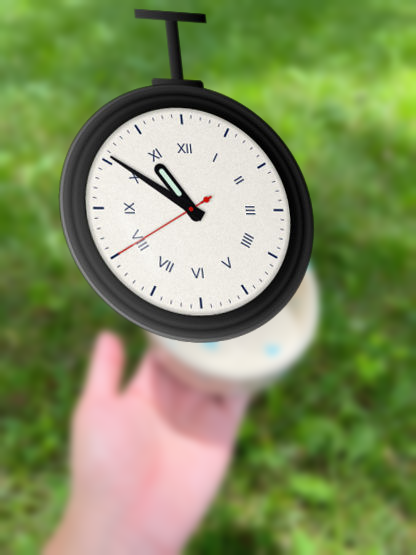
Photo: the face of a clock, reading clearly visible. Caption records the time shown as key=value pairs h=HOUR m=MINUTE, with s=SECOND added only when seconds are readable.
h=10 m=50 s=40
